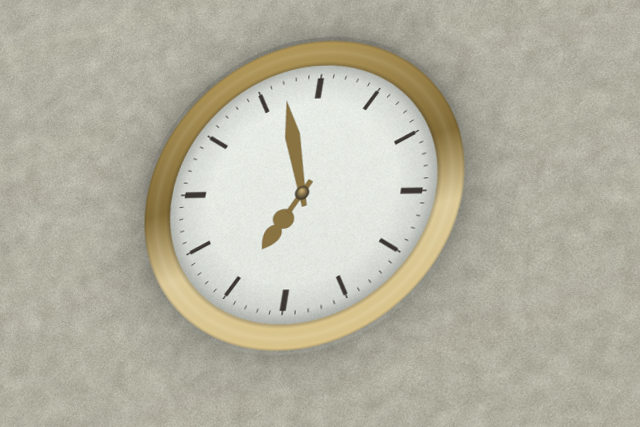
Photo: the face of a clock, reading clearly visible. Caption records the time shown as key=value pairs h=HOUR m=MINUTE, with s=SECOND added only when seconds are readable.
h=6 m=57
